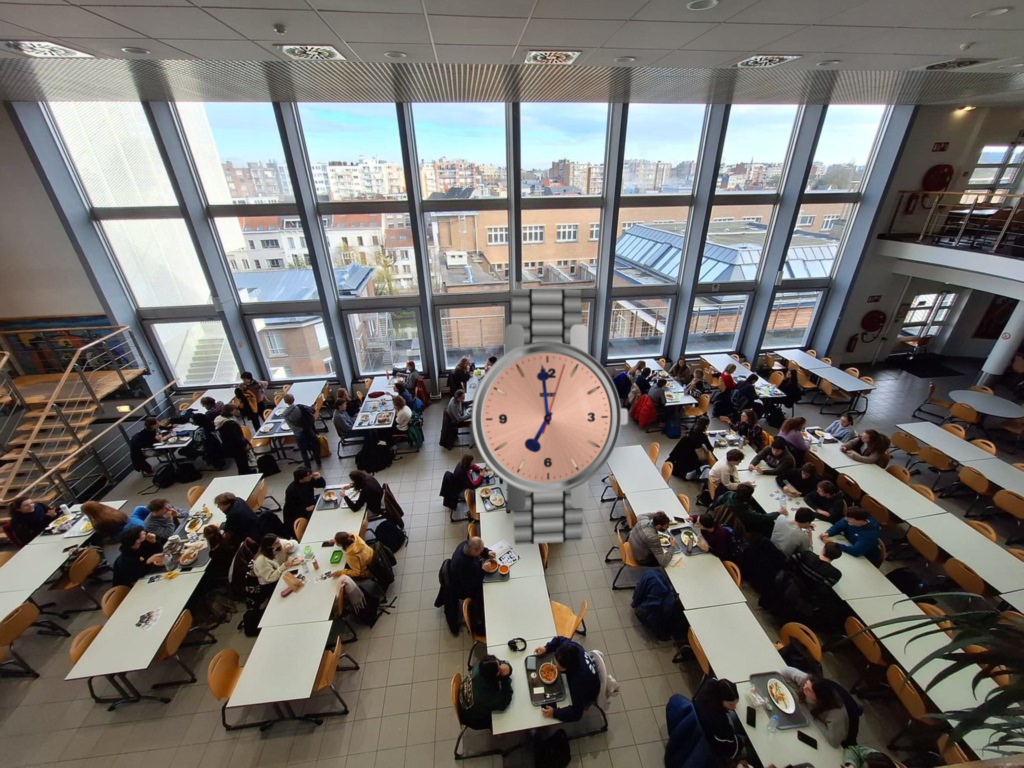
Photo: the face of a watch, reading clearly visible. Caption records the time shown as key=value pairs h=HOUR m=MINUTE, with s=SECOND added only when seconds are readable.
h=6 m=59 s=3
